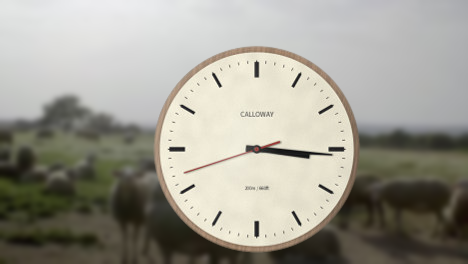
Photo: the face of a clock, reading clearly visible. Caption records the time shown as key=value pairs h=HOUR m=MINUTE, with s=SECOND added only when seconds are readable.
h=3 m=15 s=42
